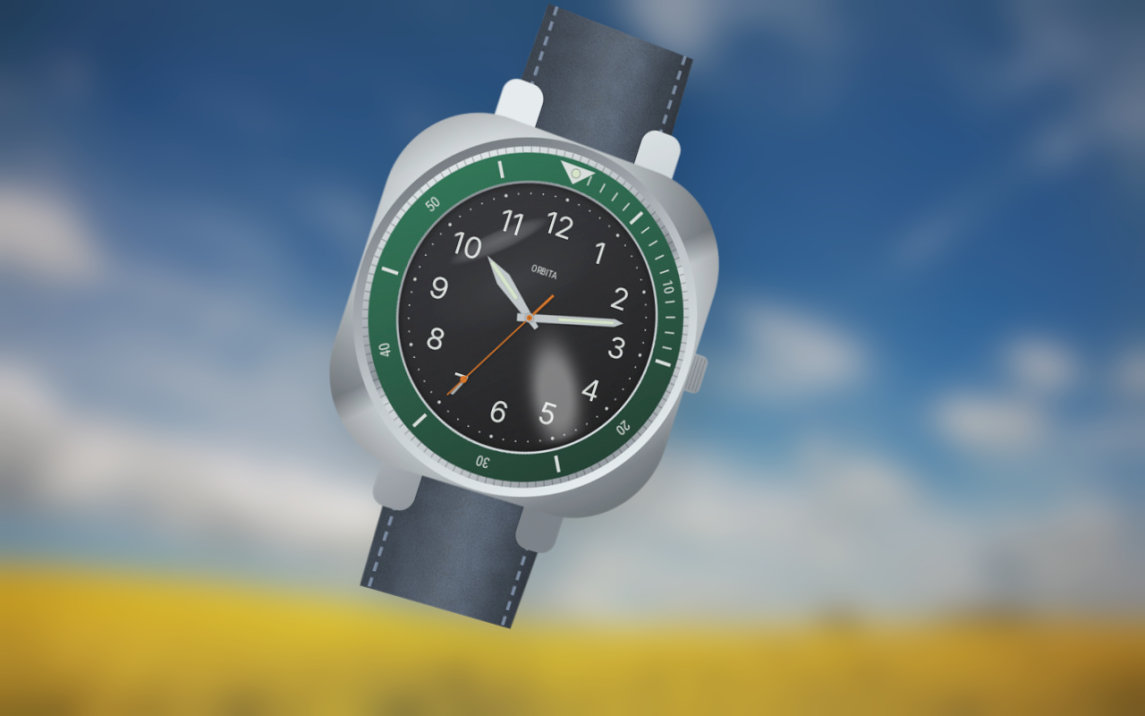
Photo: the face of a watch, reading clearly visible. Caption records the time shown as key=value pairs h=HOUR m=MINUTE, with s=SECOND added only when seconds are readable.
h=10 m=12 s=35
